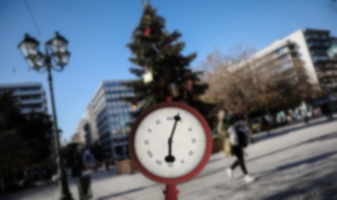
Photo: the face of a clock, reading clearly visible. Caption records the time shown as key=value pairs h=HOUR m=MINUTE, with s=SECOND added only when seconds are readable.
h=6 m=3
